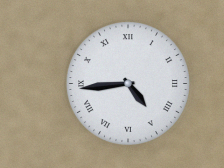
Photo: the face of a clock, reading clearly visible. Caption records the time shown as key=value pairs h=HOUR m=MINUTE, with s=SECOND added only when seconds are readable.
h=4 m=44
